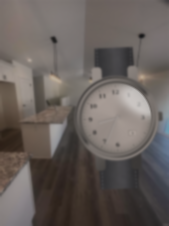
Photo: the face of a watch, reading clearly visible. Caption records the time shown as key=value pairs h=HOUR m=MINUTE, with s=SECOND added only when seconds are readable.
h=8 m=34
